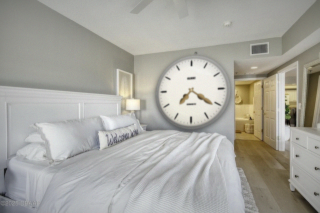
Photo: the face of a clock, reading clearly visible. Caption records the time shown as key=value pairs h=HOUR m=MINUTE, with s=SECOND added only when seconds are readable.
h=7 m=21
